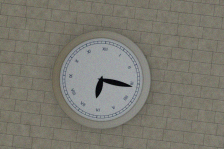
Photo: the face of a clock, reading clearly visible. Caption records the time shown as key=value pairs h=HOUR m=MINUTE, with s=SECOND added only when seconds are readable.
h=6 m=16
